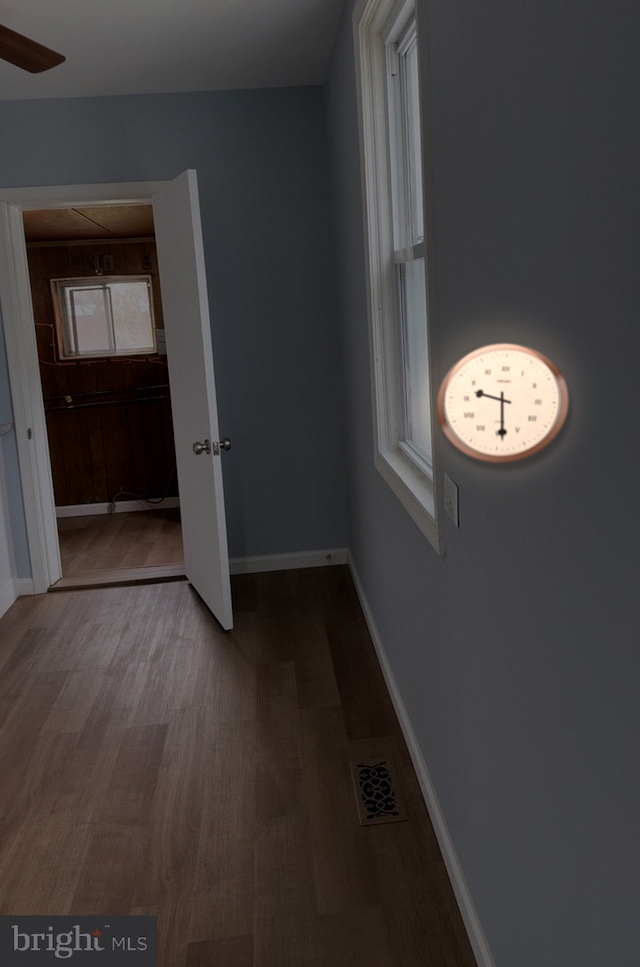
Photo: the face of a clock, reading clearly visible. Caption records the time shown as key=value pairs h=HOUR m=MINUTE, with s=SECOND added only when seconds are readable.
h=9 m=29
